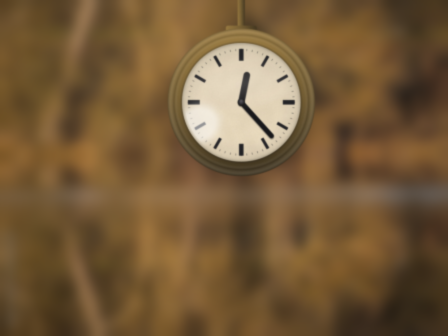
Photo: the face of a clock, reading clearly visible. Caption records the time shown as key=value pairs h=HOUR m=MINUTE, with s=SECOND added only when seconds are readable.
h=12 m=23
